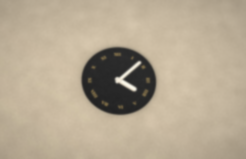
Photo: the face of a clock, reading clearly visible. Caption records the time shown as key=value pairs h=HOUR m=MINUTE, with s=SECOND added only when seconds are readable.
h=4 m=8
